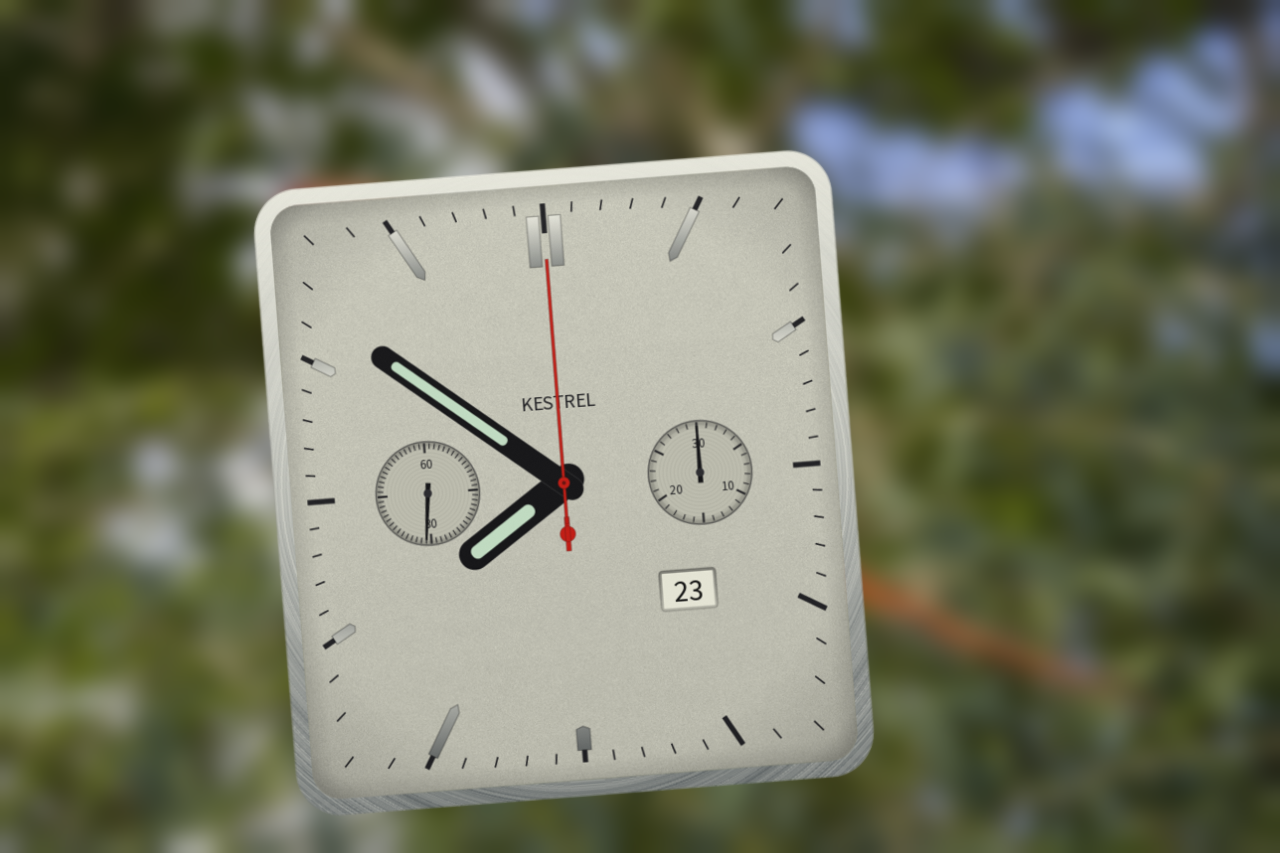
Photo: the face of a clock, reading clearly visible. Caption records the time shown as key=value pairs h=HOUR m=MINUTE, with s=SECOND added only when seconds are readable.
h=7 m=51 s=31
